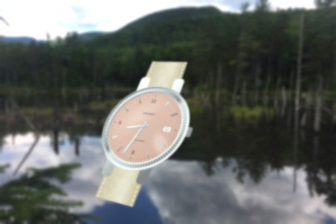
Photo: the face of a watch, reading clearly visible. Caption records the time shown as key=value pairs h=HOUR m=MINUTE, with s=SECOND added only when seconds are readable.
h=8 m=33
